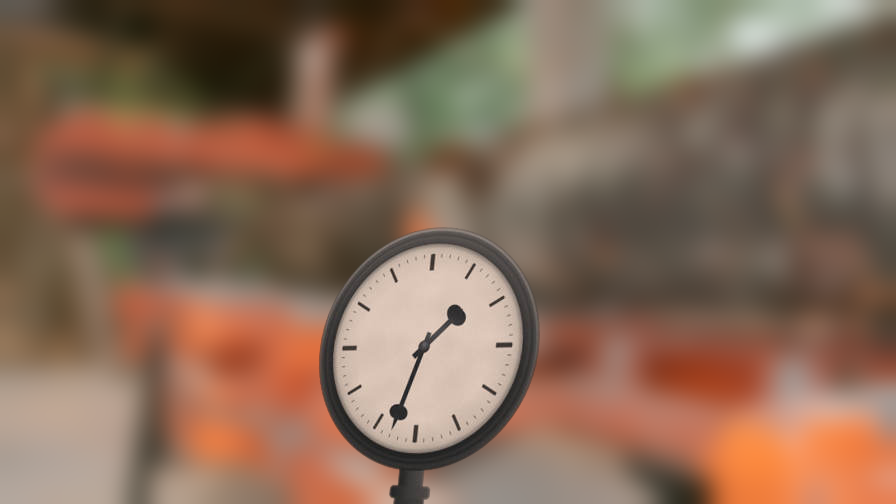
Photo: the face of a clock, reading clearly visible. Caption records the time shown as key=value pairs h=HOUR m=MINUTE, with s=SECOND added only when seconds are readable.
h=1 m=33
